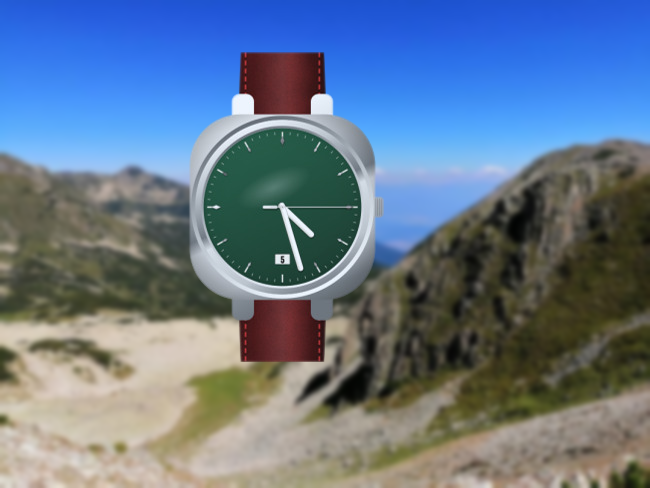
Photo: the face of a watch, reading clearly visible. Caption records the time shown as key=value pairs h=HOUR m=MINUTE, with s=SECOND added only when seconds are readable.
h=4 m=27 s=15
